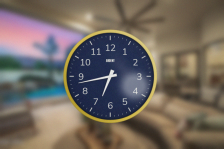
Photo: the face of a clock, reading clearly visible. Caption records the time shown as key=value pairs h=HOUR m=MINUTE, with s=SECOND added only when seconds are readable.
h=6 m=43
